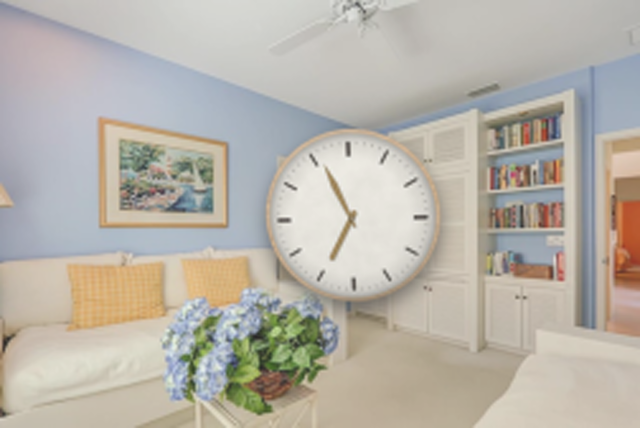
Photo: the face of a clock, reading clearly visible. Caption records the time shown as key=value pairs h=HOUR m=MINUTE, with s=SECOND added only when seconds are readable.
h=6 m=56
